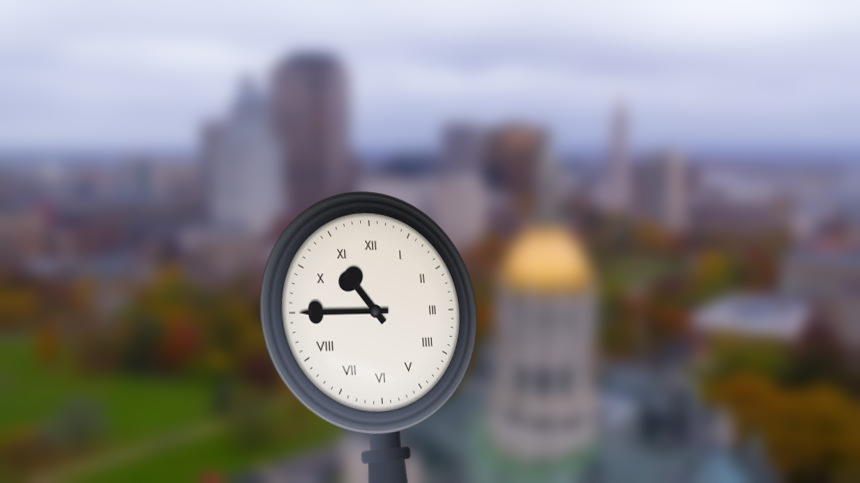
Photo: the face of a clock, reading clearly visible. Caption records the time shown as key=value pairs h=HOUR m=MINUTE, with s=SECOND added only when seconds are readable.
h=10 m=45
